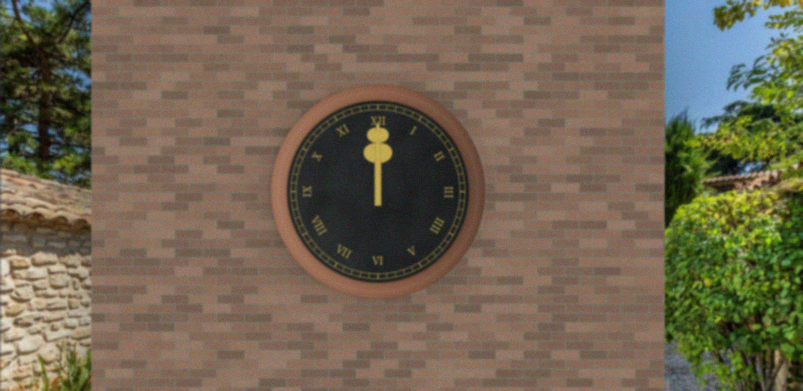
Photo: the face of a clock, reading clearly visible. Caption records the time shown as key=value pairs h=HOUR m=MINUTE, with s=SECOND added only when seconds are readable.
h=12 m=0
